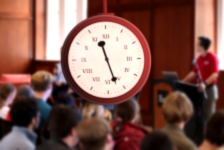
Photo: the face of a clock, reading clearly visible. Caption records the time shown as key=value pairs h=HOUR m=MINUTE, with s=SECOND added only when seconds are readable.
h=11 m=27
